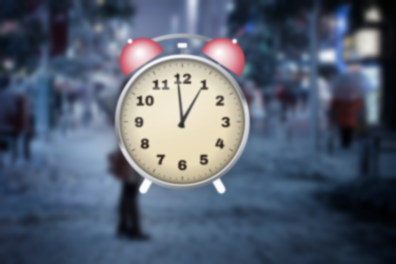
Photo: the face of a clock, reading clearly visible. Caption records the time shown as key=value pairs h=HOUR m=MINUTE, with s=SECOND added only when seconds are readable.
h=12 m=59
